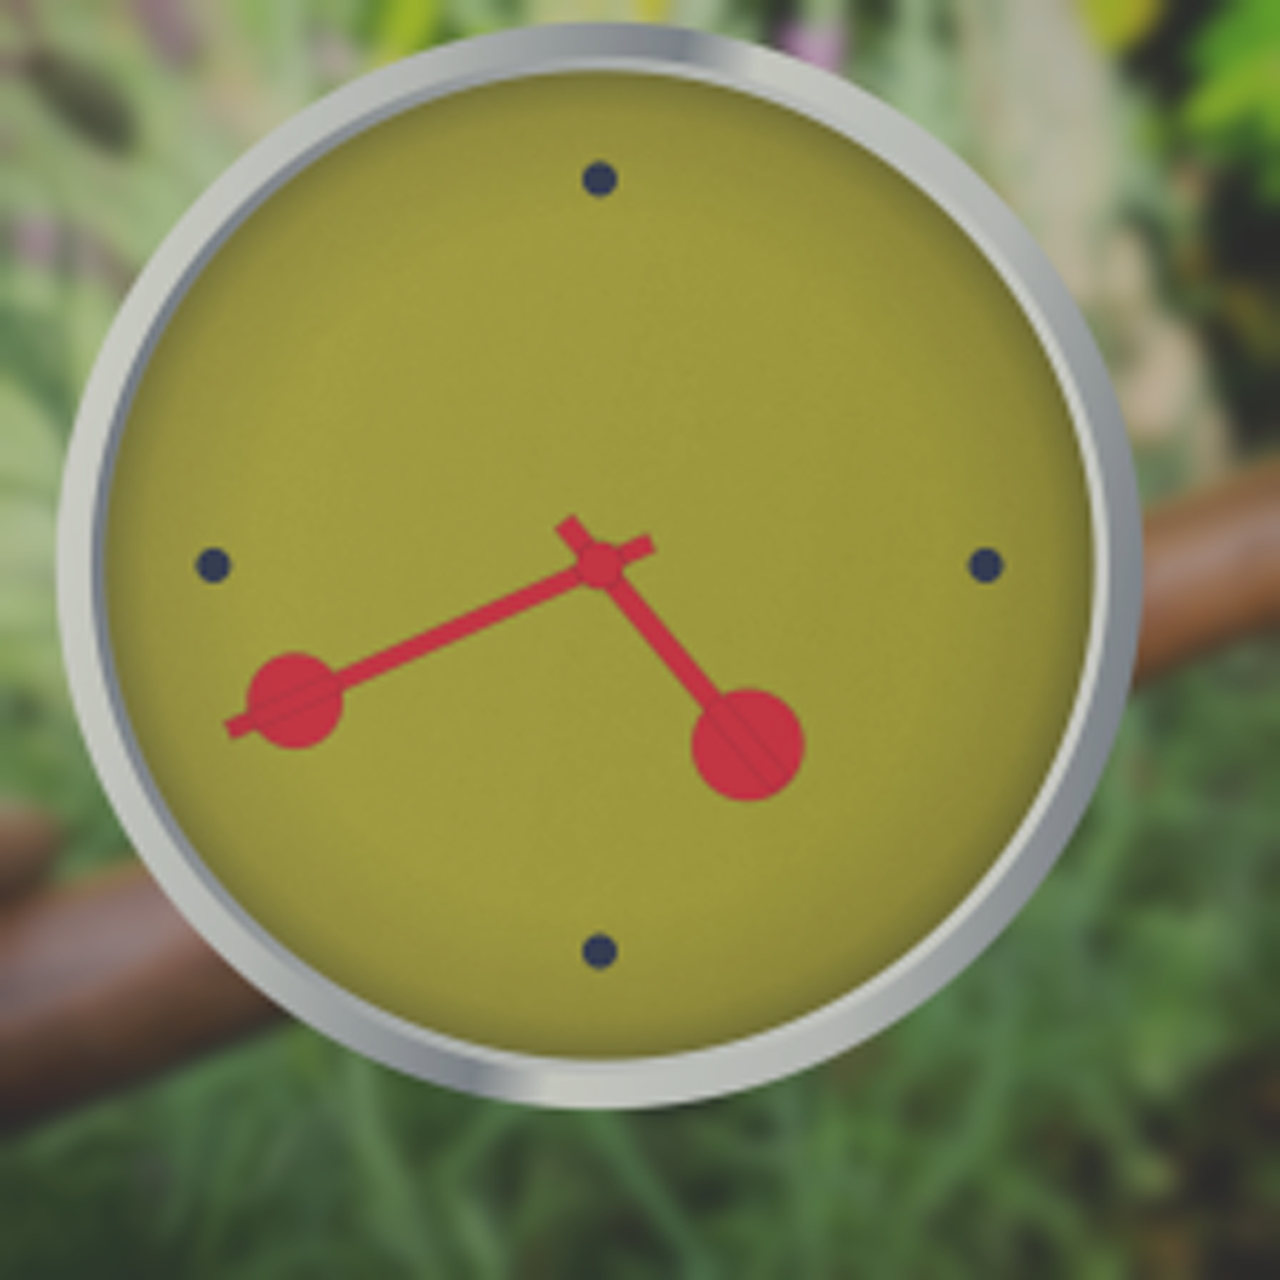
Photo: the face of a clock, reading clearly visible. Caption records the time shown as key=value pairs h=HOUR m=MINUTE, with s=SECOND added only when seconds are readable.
h=4 m=41
